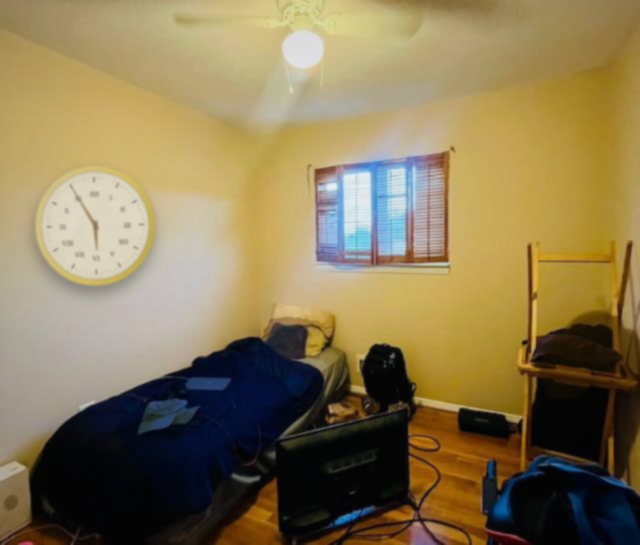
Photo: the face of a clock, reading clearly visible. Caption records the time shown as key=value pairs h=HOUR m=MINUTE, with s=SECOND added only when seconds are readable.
h=5 m=55
